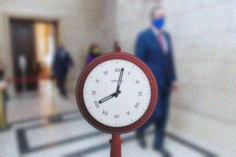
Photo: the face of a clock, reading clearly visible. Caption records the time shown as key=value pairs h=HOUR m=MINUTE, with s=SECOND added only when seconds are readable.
h=8 m=2
